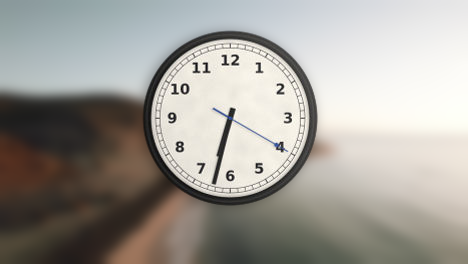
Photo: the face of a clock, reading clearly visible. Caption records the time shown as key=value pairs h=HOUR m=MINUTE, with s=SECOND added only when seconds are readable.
h=6 m=32 s=20
